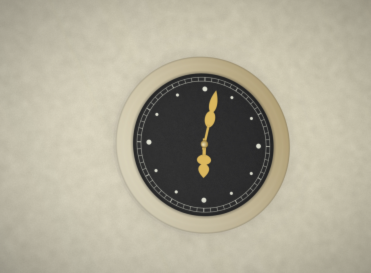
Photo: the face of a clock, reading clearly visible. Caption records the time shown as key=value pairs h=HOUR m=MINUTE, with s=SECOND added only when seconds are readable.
h=6 m=2
